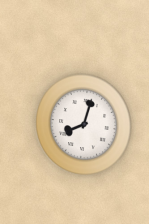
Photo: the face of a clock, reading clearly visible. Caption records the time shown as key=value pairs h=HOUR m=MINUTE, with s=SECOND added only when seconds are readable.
h=8 m=2
